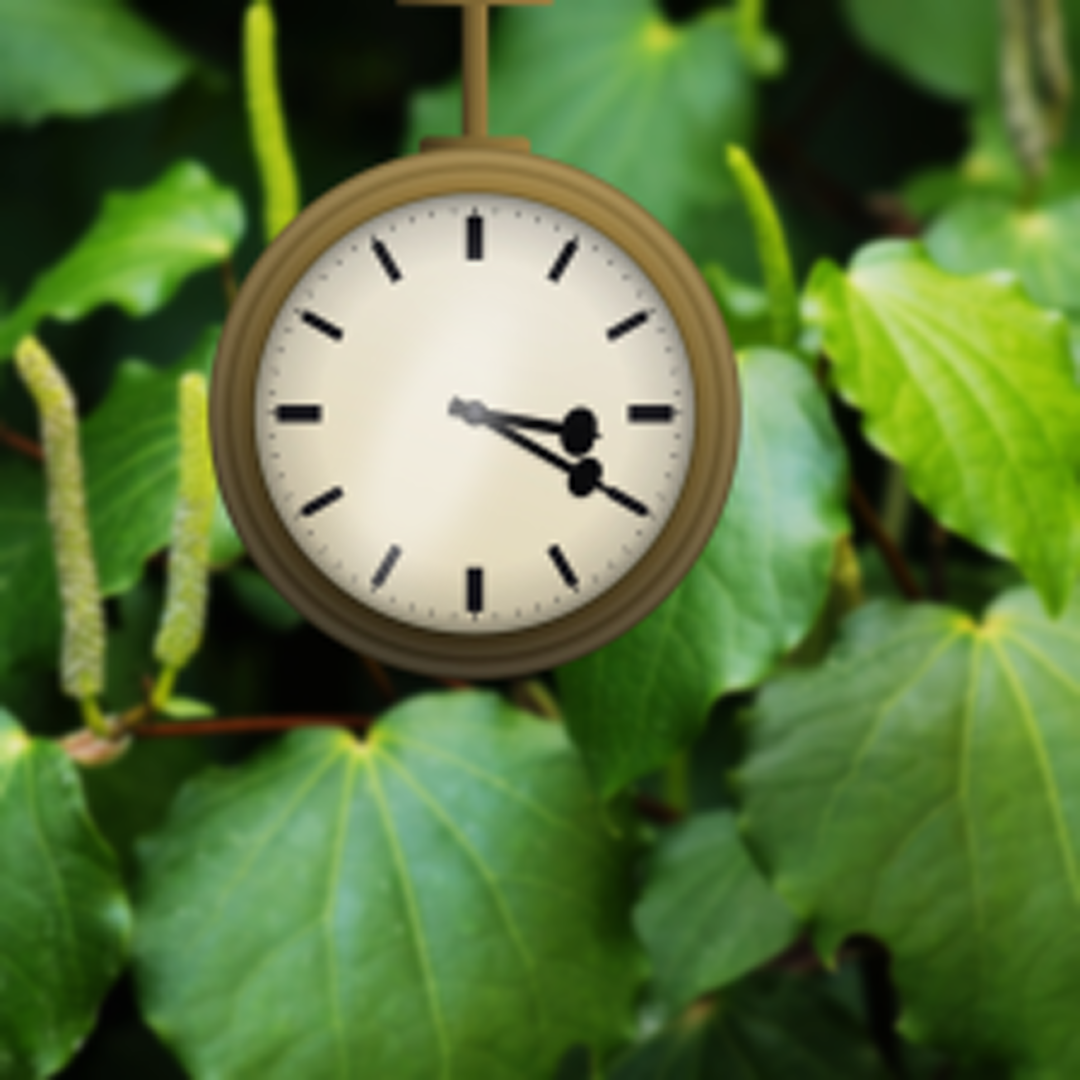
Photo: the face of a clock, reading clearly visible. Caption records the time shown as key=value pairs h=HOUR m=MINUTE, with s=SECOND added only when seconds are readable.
h=3 m=20
